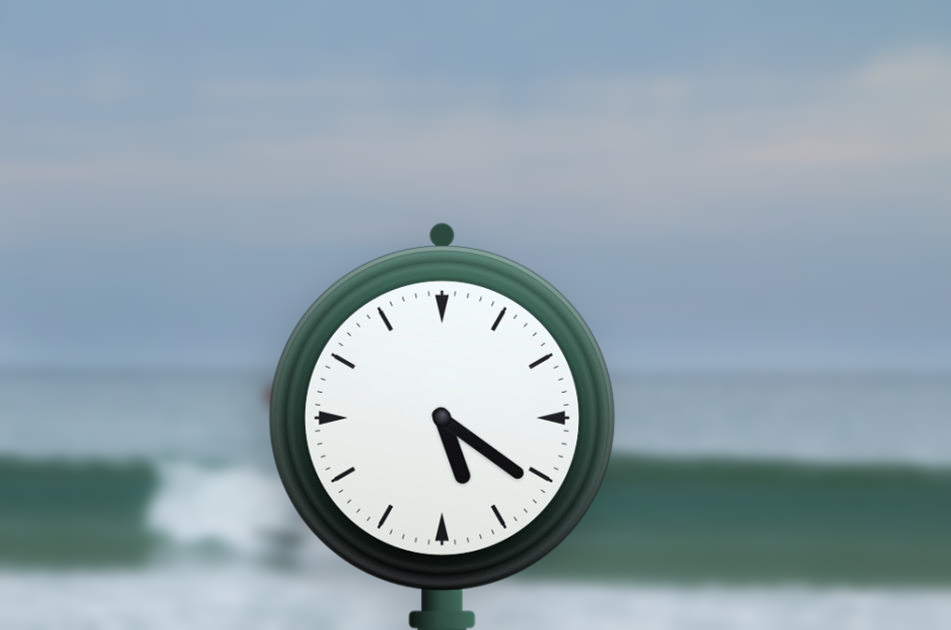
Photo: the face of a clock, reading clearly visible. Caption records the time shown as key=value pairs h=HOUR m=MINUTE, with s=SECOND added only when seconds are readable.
h=5 m=21
